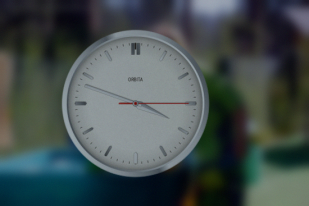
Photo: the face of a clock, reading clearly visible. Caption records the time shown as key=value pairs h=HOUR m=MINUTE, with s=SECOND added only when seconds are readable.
h=3 m=48 s=15
